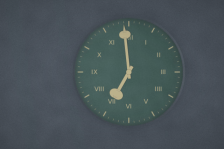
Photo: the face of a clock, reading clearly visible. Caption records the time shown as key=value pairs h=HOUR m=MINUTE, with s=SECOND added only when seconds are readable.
h=6 m=59
